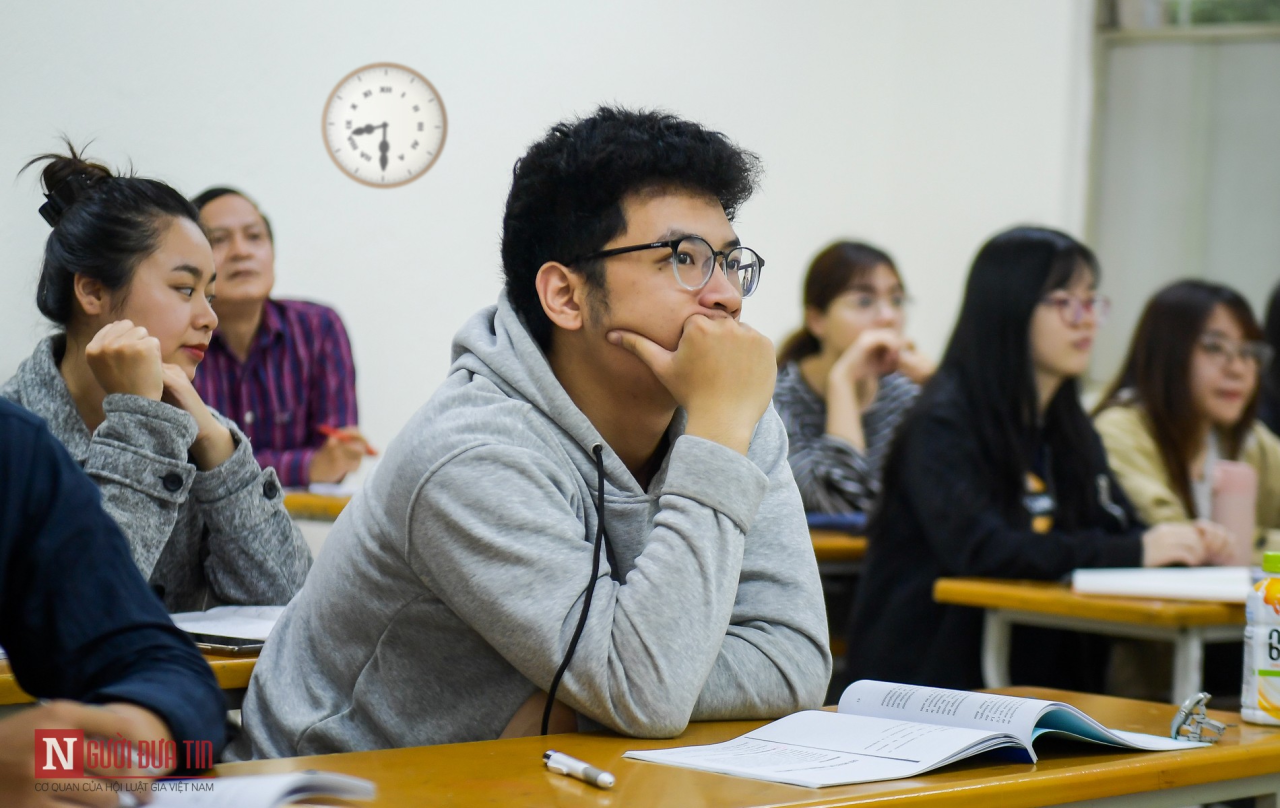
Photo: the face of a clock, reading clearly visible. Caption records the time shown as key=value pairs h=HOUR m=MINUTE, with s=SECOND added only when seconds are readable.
h=8 m=30
